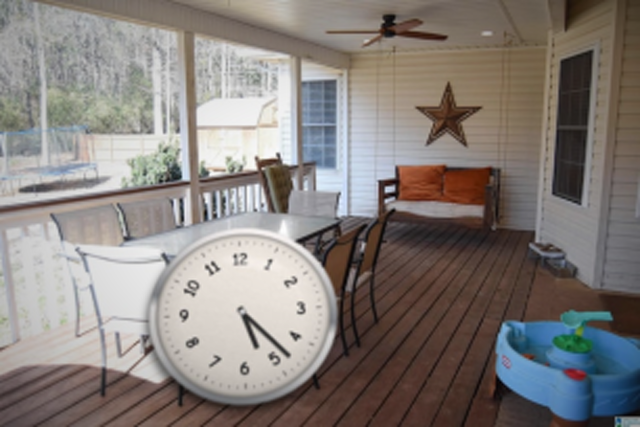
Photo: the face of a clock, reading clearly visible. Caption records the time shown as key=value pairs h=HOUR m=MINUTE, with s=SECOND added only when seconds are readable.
h=5 m=23
